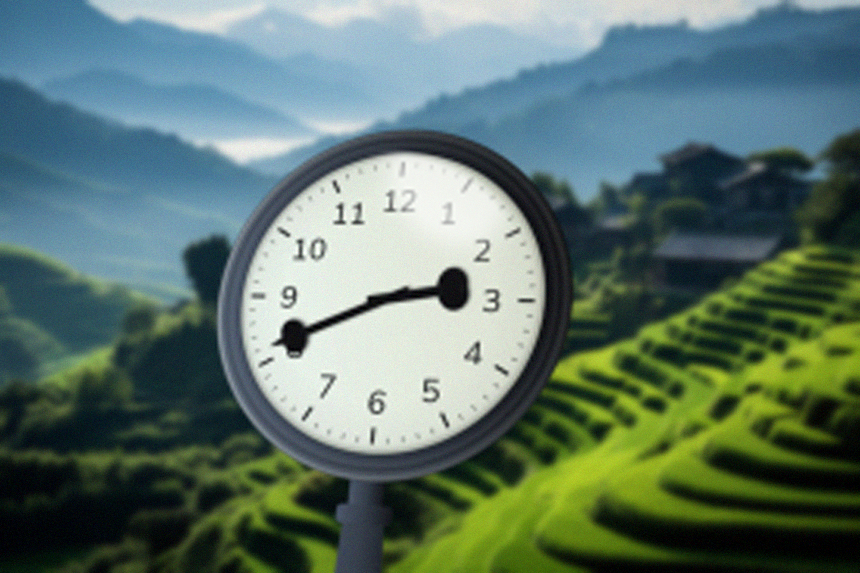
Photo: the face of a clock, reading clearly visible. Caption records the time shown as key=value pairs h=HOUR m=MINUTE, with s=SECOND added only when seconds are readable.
h=2 m=41
